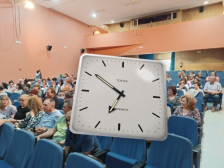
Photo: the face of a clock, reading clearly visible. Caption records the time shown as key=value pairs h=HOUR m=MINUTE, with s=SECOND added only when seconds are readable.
h=6 m=51
